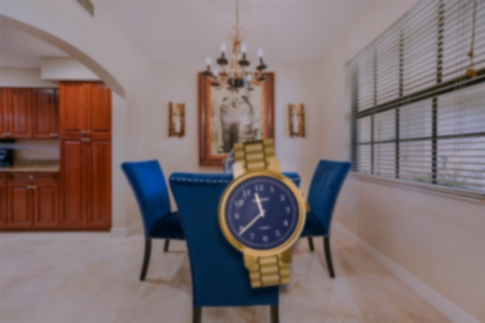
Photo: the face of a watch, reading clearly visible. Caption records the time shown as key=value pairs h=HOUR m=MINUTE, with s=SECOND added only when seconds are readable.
h=11 m=39
